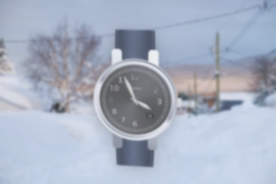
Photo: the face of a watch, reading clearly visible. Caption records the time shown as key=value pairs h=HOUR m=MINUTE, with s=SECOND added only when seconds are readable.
h=3 m=56
